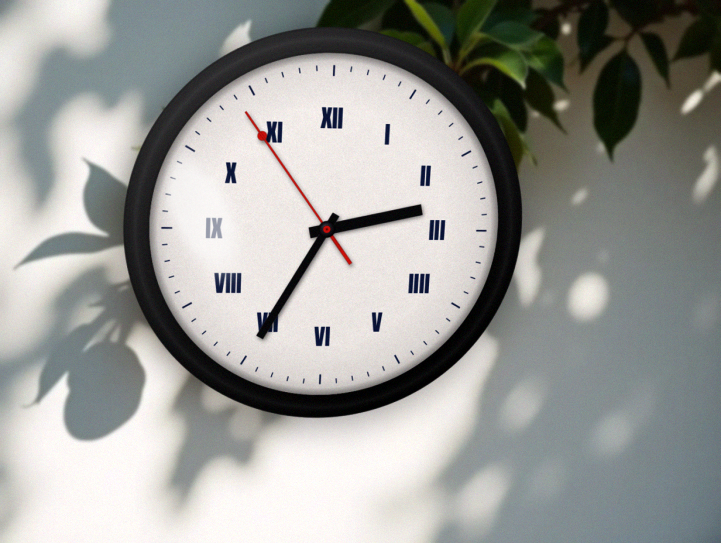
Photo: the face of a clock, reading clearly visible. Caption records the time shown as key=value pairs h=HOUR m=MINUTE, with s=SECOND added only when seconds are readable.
h=2 m=34 s=54
